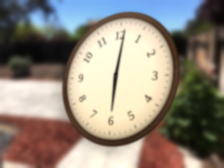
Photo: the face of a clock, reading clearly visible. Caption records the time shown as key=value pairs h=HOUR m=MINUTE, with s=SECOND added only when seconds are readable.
h=6 m=1
